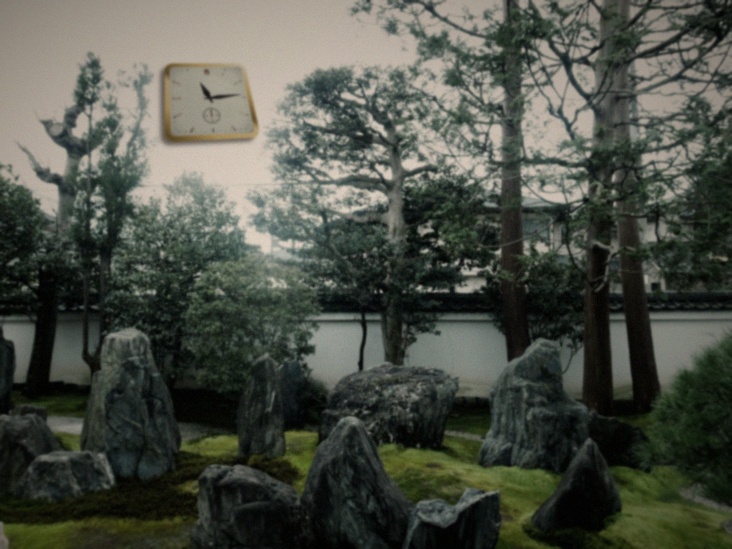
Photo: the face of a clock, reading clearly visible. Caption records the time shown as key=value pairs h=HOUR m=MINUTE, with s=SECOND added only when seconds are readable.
h=11 m=14
